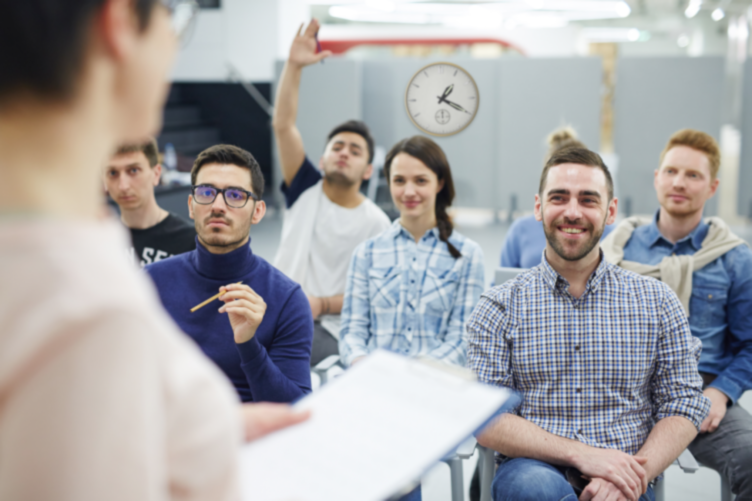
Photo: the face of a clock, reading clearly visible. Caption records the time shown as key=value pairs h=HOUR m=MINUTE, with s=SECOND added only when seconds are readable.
h=1 m=20
